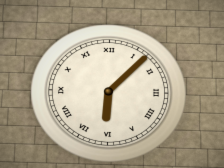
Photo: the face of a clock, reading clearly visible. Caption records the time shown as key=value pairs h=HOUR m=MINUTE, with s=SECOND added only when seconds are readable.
h=6 m=7
